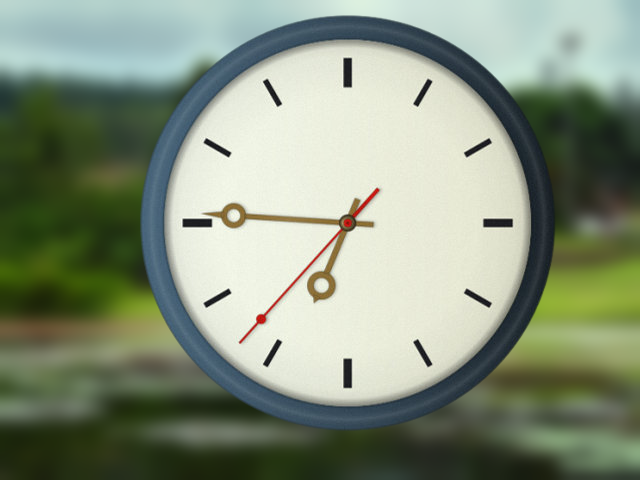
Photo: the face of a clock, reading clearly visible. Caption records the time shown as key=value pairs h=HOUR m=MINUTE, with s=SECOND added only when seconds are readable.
h=6 m=45 s=37
